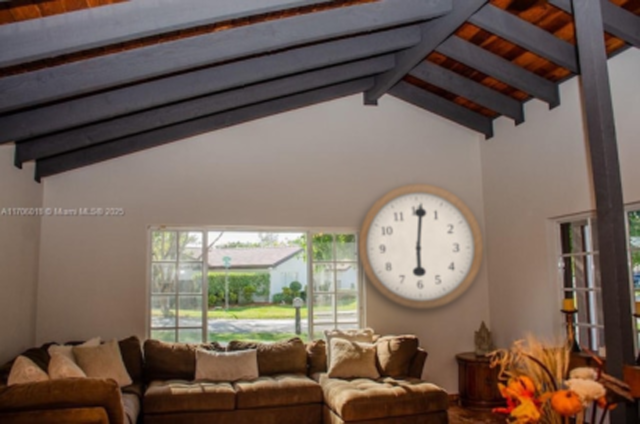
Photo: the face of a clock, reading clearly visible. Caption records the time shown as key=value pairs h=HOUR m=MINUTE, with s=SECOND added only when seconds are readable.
h=6 m=1
